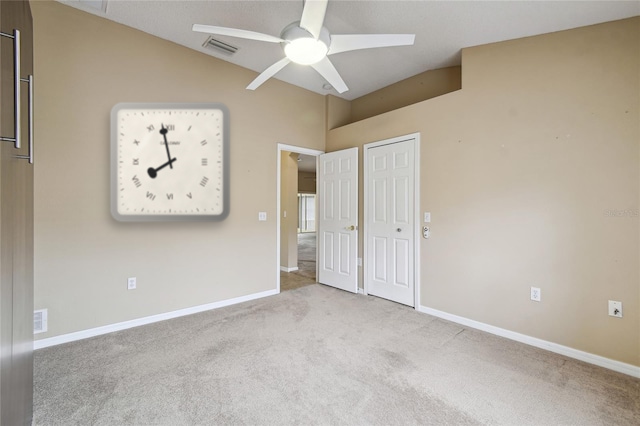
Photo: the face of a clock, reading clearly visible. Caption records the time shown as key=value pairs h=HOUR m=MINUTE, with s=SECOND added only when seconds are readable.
h=7 m=58
